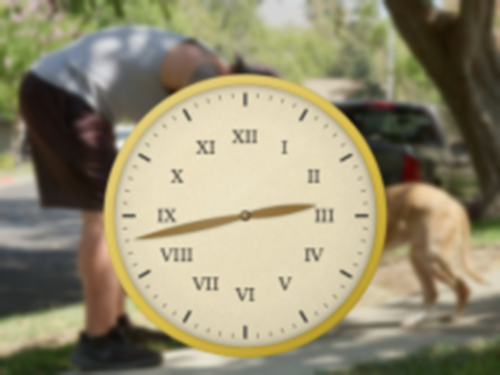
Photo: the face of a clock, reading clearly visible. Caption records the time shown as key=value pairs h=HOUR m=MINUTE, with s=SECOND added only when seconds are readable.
h=2 m=43
